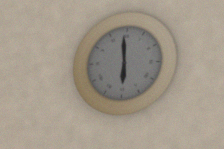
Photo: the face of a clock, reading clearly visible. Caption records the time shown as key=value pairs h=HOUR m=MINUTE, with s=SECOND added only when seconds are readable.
h=5 m=59
